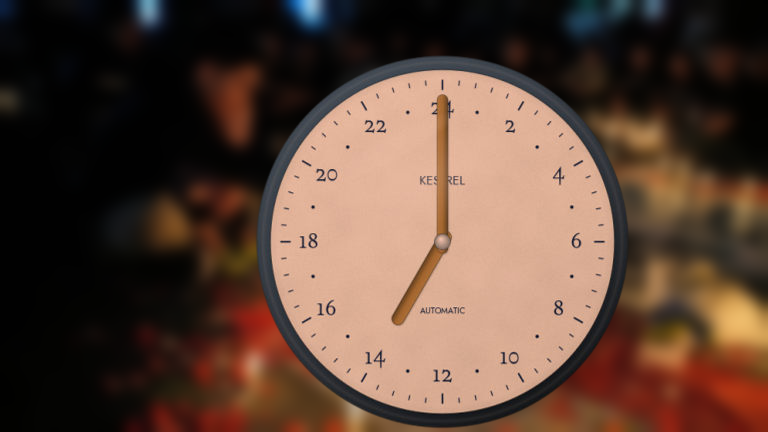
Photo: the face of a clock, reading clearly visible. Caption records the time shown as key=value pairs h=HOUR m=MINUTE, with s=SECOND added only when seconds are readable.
h=14 m=0
